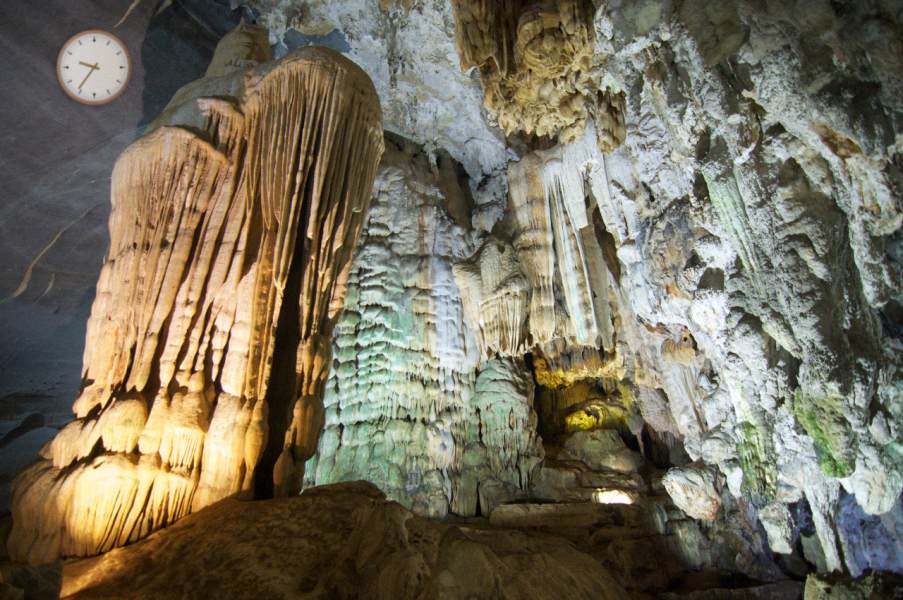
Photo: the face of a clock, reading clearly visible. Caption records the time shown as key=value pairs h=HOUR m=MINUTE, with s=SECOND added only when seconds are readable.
h=9 m=36
